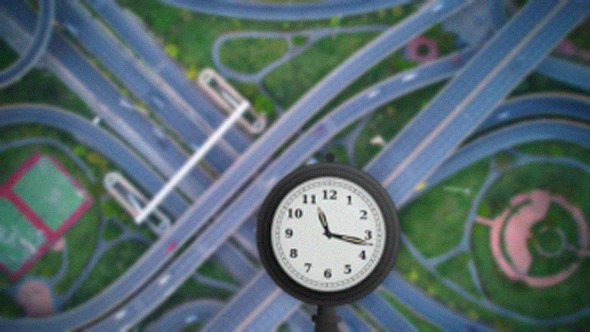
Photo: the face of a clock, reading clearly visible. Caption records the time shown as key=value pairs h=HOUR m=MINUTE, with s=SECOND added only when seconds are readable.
h=11 m=17
